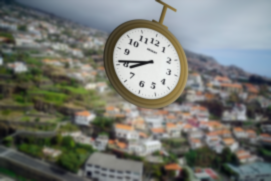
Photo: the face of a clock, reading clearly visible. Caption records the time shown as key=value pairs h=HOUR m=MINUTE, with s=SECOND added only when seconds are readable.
h=7 m=41
